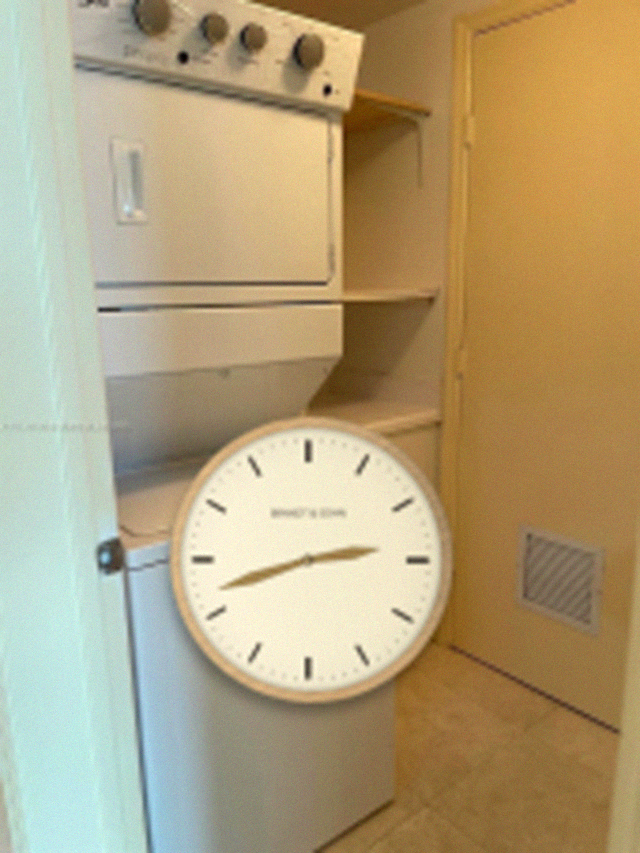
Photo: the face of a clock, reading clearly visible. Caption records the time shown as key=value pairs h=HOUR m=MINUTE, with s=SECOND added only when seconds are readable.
h=2 m=42
